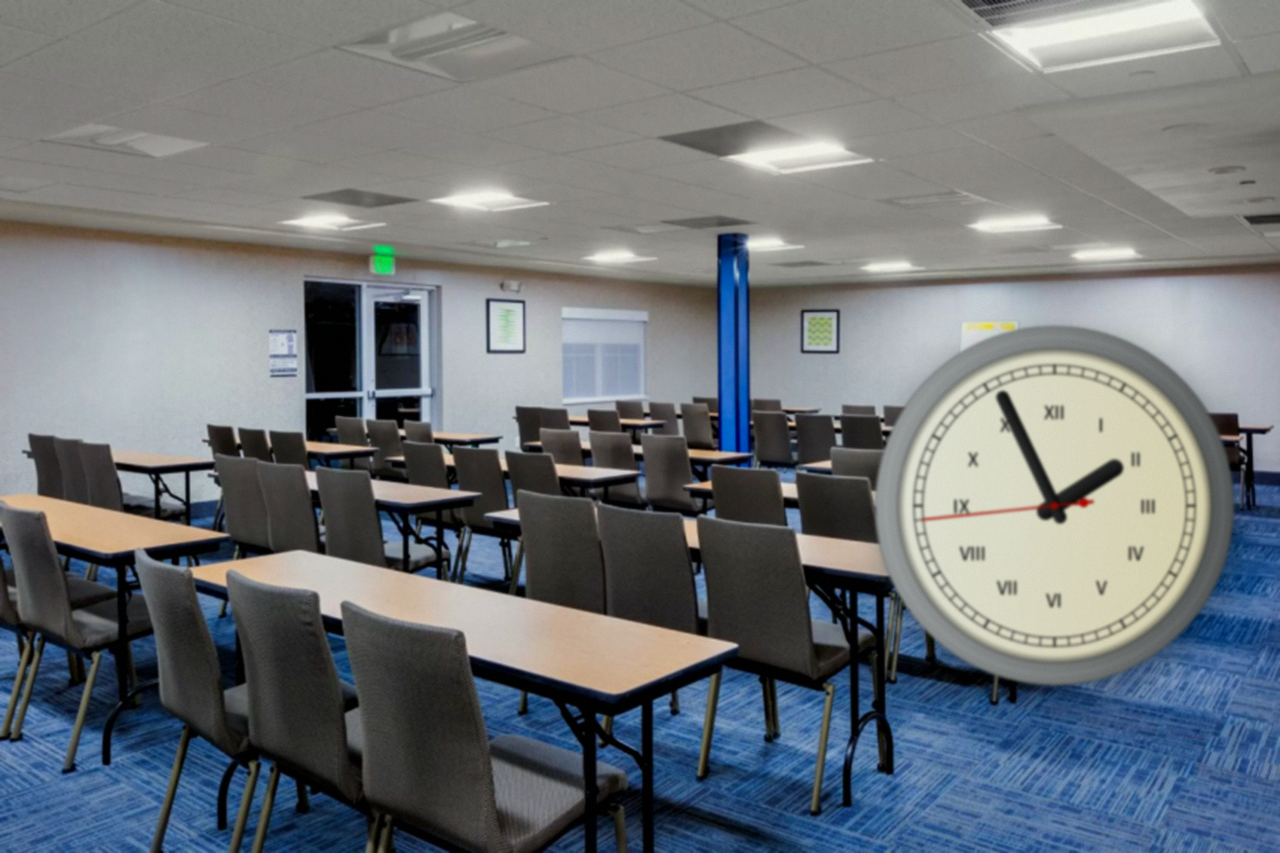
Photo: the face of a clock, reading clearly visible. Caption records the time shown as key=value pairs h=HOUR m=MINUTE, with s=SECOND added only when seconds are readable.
h=1 m=55 s=44
